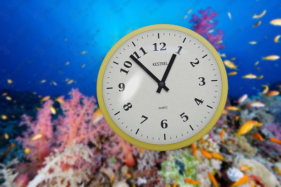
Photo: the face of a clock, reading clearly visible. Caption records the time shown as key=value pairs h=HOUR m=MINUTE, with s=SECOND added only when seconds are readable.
h=12 m=53
